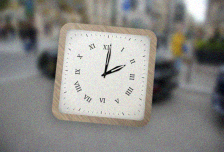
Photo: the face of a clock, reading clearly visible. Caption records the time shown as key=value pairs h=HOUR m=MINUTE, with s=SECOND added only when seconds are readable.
h=2 m=1
